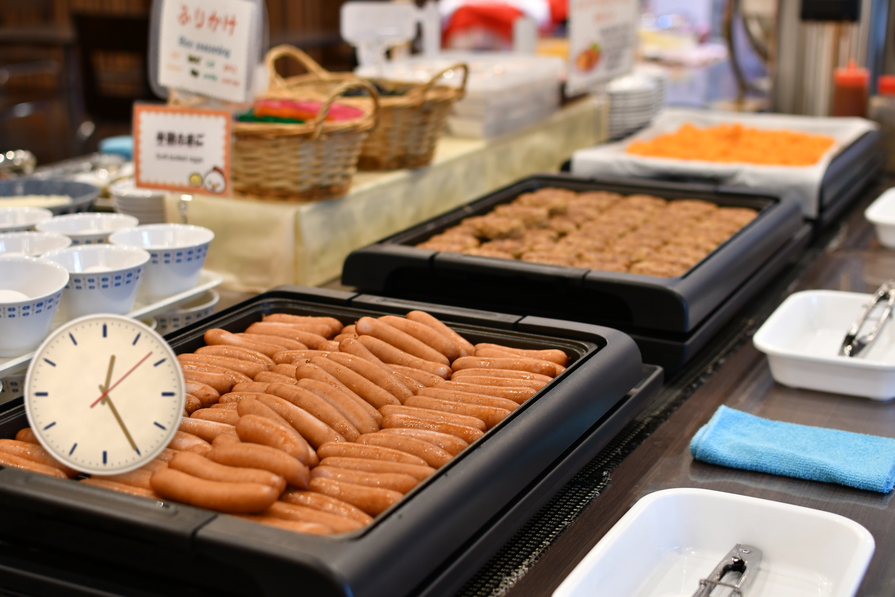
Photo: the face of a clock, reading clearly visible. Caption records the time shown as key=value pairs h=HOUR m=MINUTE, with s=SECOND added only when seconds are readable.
h=12 m=25 s=8
